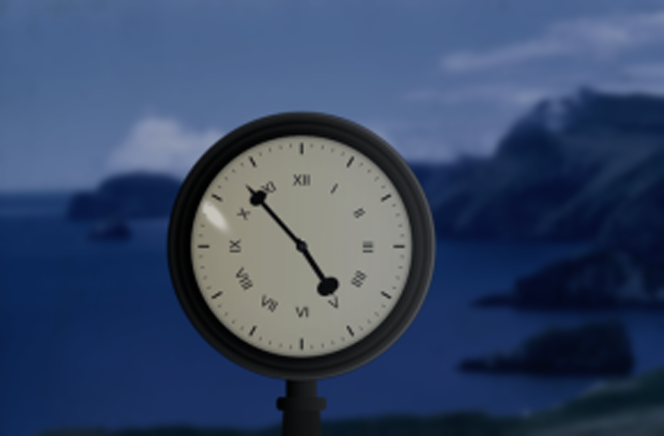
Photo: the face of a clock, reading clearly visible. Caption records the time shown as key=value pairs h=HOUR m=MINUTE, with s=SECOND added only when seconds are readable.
h=4 m=53
